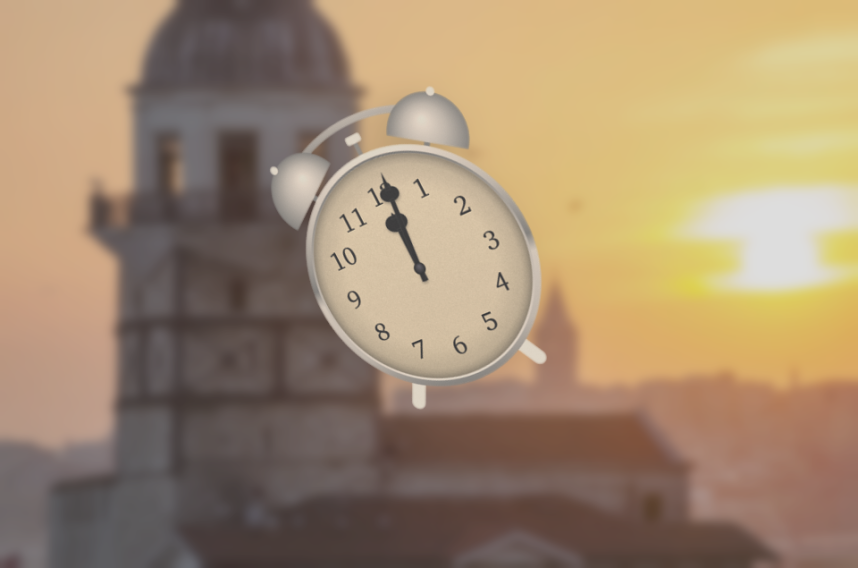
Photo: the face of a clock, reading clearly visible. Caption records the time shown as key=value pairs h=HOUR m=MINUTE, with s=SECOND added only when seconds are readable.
h=12 m=1
